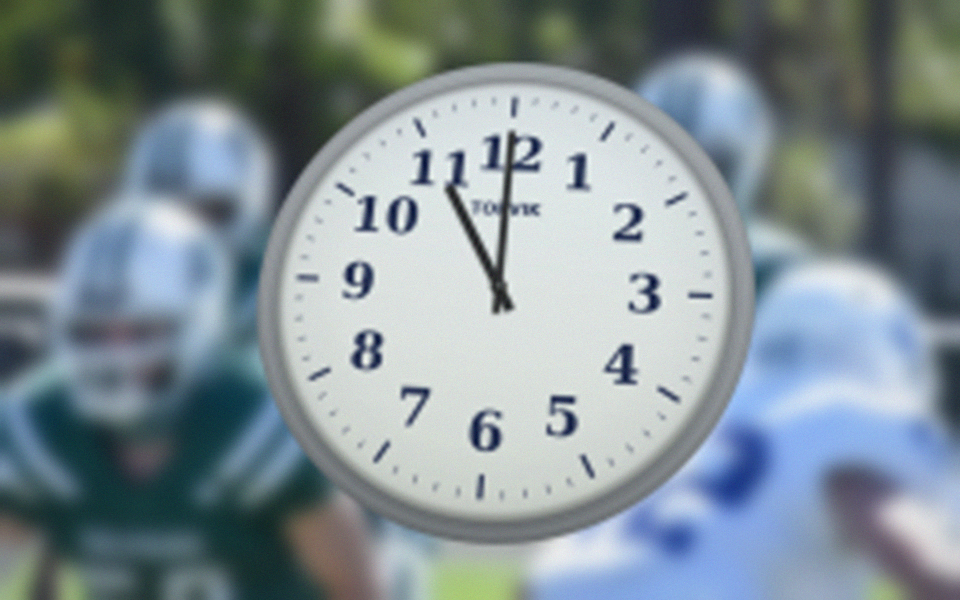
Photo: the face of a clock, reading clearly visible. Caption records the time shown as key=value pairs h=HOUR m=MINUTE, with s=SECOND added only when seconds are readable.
h=11 m=0
